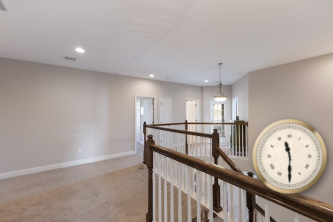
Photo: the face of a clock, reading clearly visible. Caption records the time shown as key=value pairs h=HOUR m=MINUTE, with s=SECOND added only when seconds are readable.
h=11 m=30
